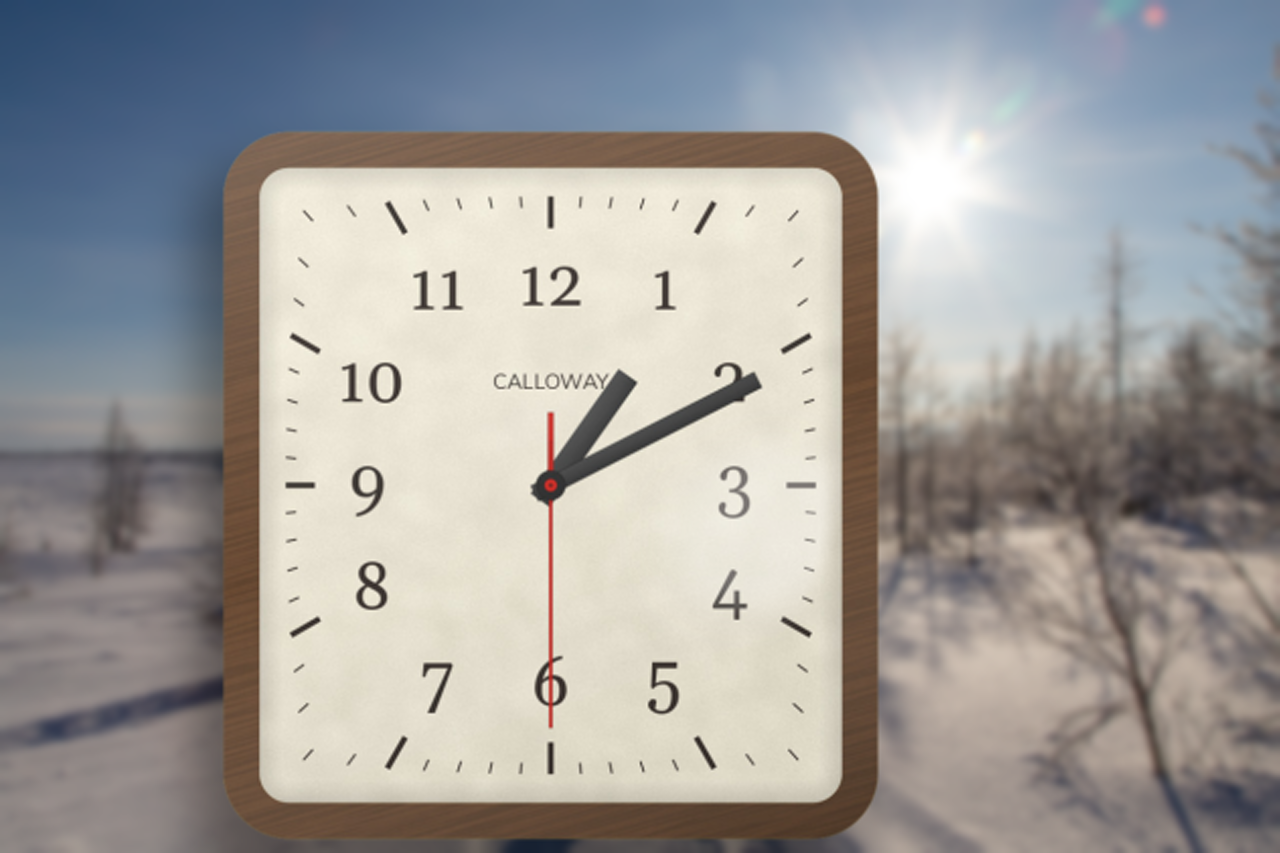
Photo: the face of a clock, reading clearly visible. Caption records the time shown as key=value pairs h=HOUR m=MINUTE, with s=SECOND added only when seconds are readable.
h=1 m=10 s=30
